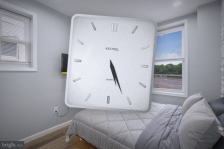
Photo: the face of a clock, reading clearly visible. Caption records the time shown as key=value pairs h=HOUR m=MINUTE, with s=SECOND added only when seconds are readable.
h=5 m=26
